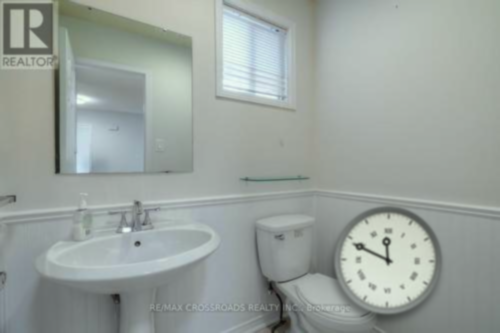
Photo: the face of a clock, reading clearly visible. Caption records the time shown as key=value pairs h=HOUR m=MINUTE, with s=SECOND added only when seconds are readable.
h=11 m=49
